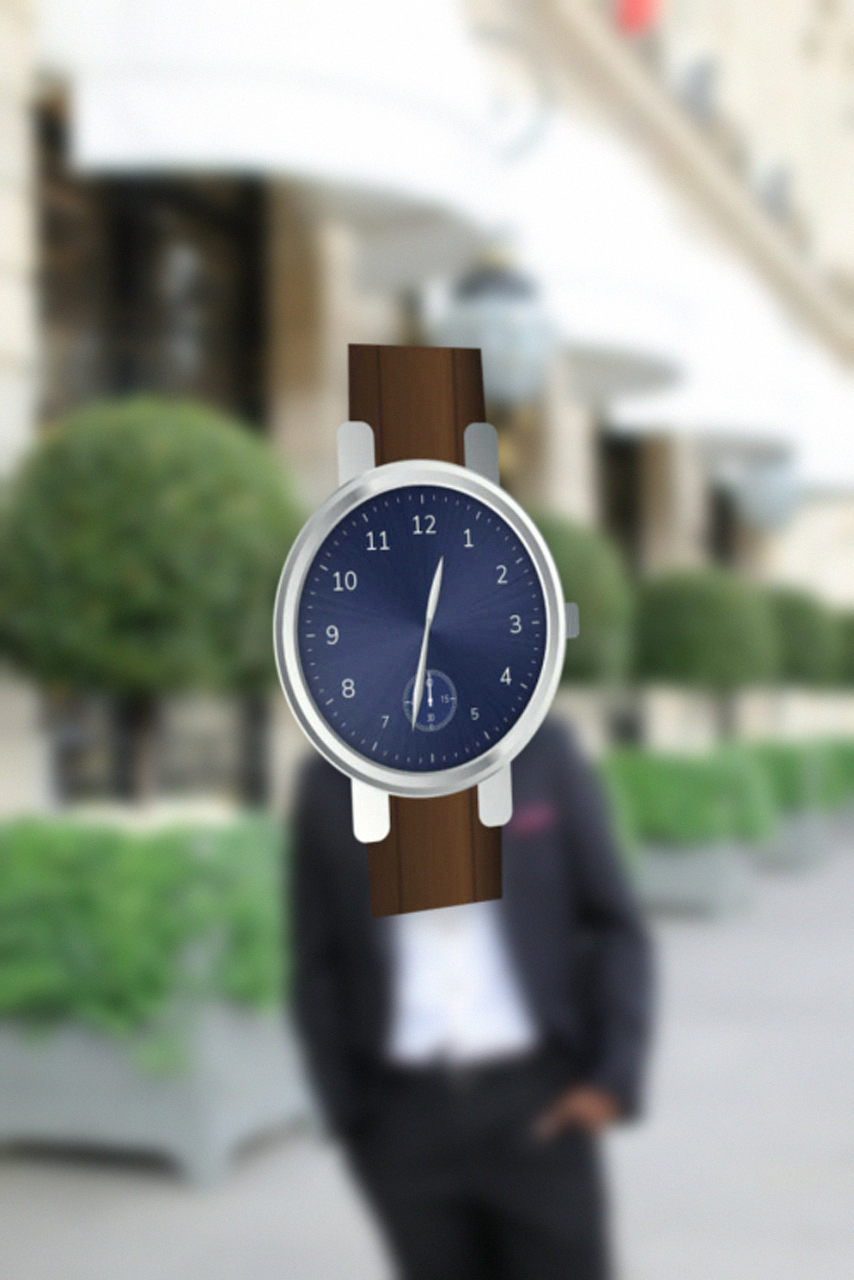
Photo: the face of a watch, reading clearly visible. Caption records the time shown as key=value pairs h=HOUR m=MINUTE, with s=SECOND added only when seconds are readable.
h=12 m=32
